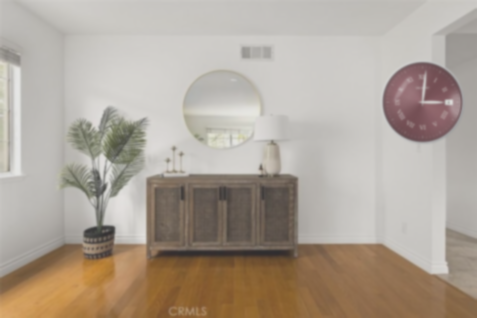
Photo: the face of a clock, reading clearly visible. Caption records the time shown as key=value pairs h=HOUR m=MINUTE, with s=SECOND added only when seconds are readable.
h=3 m=1
